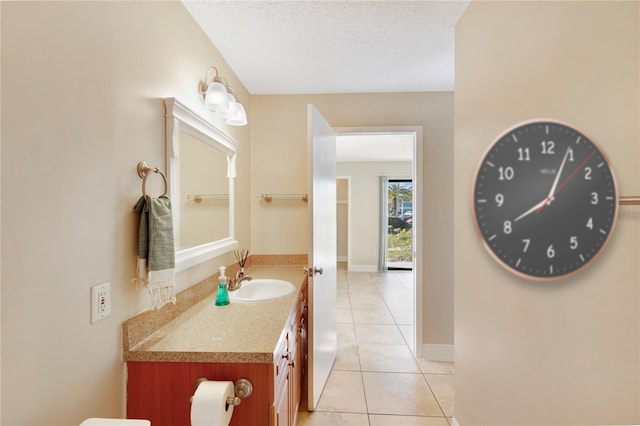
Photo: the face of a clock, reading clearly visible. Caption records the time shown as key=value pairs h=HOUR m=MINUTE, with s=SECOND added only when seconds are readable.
h=8 m=4 s=8
